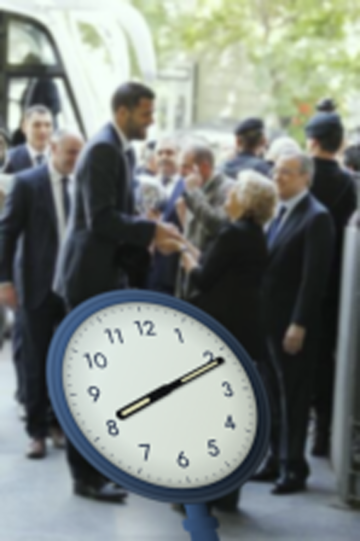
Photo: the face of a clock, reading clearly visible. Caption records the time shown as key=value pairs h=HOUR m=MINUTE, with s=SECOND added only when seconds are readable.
h=8 m=11
